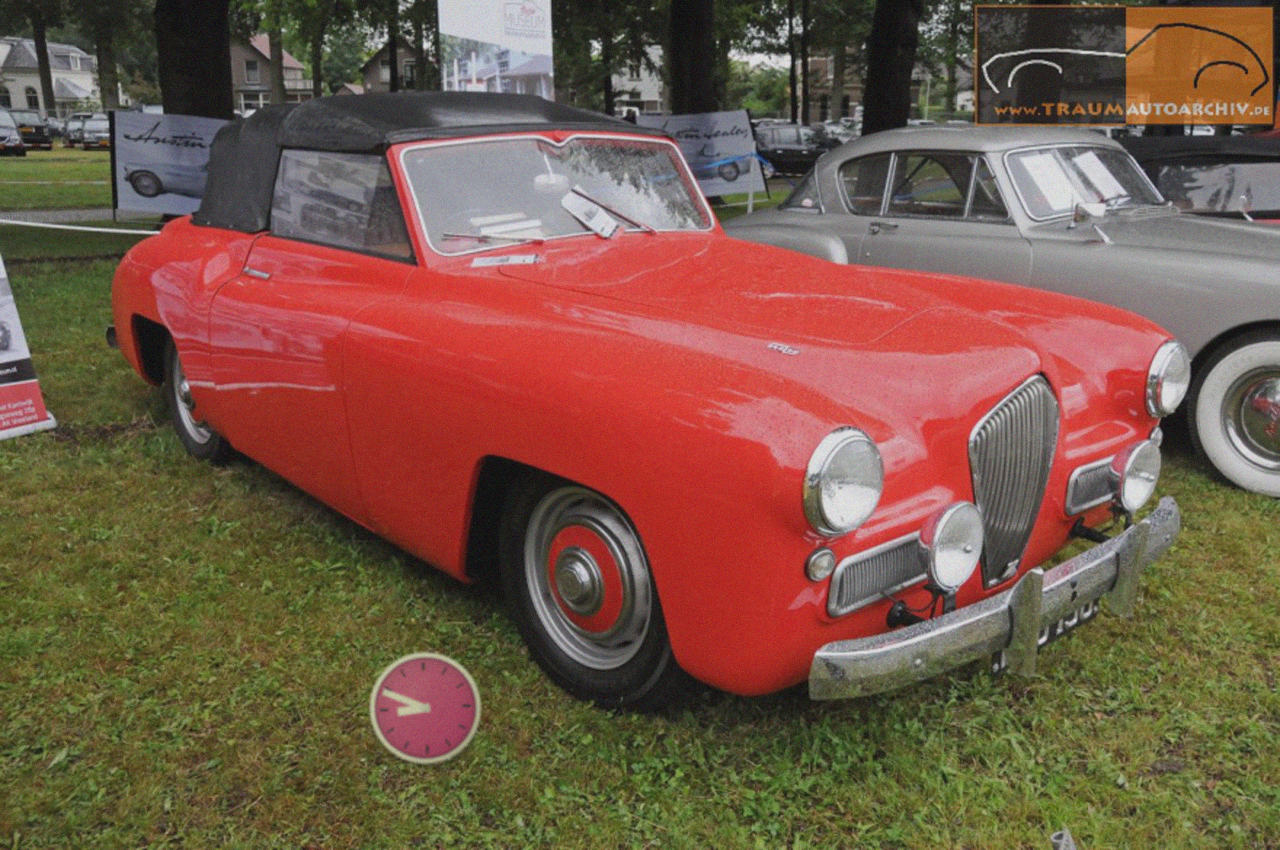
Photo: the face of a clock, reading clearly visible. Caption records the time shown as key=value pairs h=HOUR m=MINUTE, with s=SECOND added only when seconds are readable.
h=8 m=49
